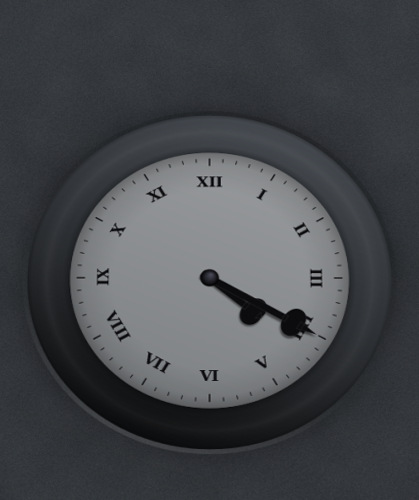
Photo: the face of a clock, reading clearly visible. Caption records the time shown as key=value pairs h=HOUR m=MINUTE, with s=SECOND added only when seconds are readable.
h=4 m=20
